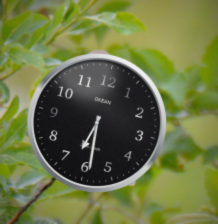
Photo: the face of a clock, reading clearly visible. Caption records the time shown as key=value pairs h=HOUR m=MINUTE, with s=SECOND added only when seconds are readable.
h=6 m=29
